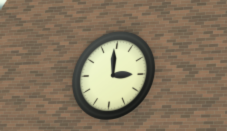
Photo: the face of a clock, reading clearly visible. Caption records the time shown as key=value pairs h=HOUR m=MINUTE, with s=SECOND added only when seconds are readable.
h=2 m=59
